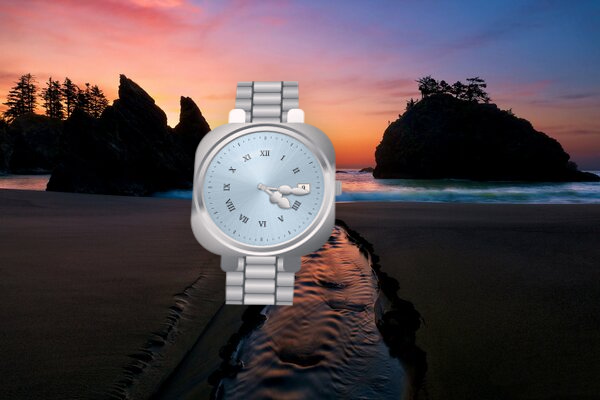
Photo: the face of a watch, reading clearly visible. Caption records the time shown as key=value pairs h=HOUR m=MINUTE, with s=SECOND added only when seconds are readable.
h=4 m=16
